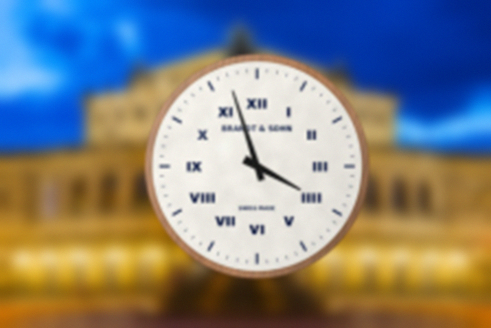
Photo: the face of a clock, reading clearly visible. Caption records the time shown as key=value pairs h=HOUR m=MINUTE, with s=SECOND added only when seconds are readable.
h=3 m=57
